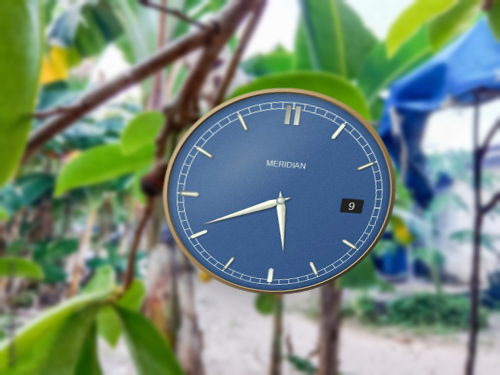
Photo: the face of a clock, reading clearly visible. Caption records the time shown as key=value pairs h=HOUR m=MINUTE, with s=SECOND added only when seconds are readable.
h=5 m=41
